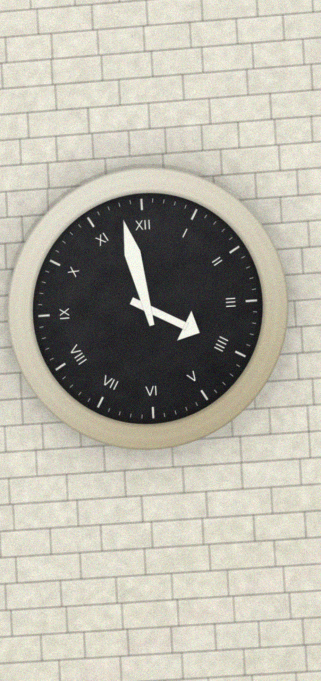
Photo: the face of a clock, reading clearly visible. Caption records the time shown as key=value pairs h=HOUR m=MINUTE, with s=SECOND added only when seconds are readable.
h=3 m=58
